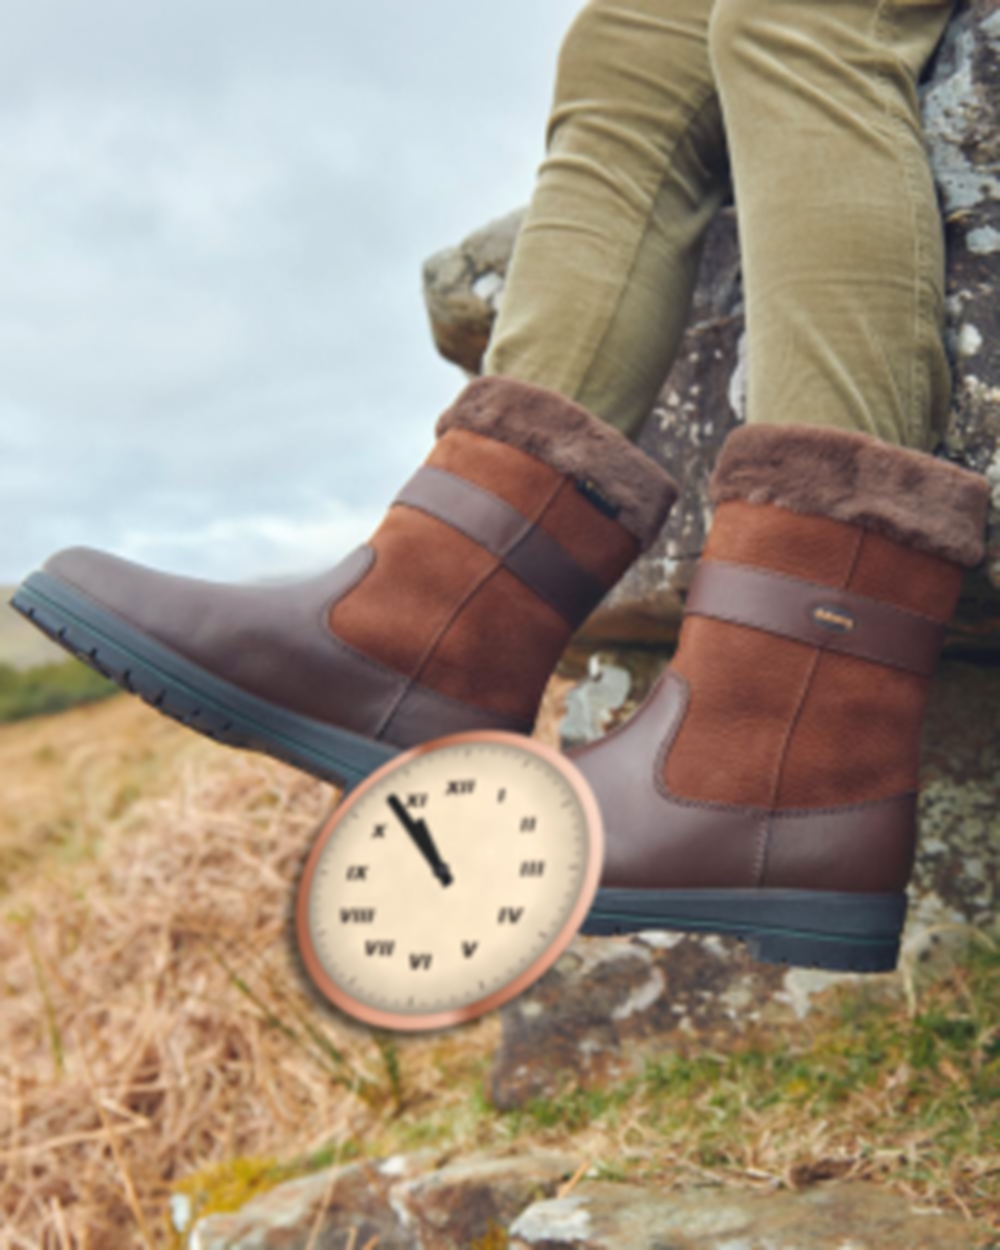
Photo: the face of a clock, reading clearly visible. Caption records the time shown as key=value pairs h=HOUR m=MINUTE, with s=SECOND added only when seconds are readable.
h=10 m=53
